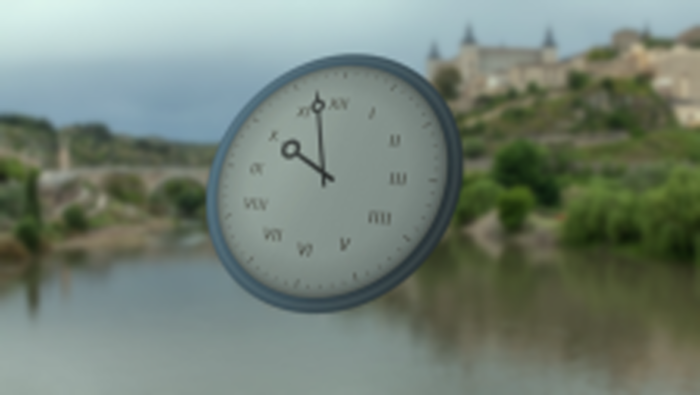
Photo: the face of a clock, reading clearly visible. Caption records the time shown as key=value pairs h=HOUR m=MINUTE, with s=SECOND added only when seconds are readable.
h=9 m=57
